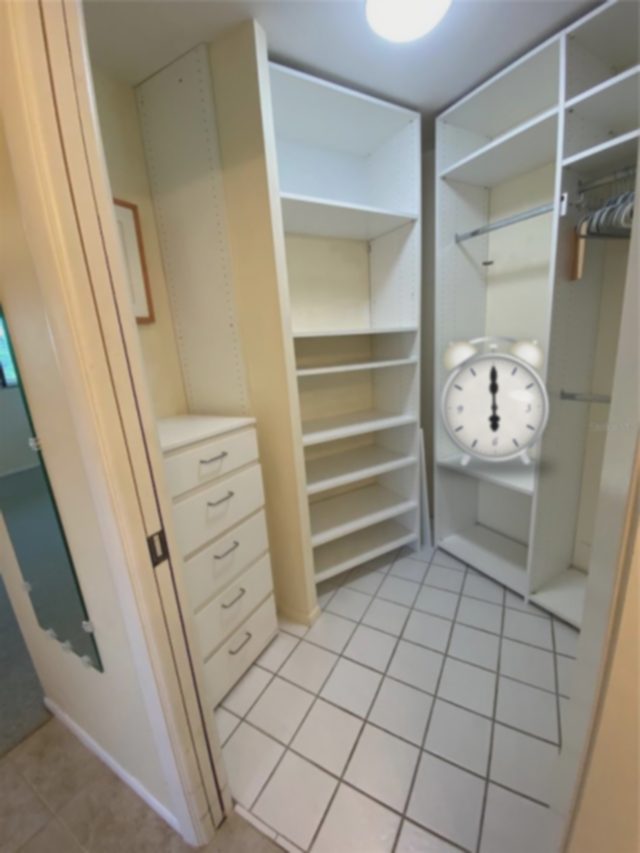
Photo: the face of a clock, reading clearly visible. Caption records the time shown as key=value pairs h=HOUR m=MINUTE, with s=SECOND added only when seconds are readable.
h=6 m=0
